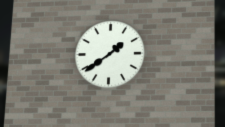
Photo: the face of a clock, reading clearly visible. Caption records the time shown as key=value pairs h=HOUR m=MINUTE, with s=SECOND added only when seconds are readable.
h=1 m=39
